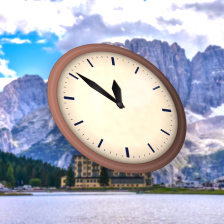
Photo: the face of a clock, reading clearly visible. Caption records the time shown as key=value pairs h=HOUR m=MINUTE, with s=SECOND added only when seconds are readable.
h=11 m=51
